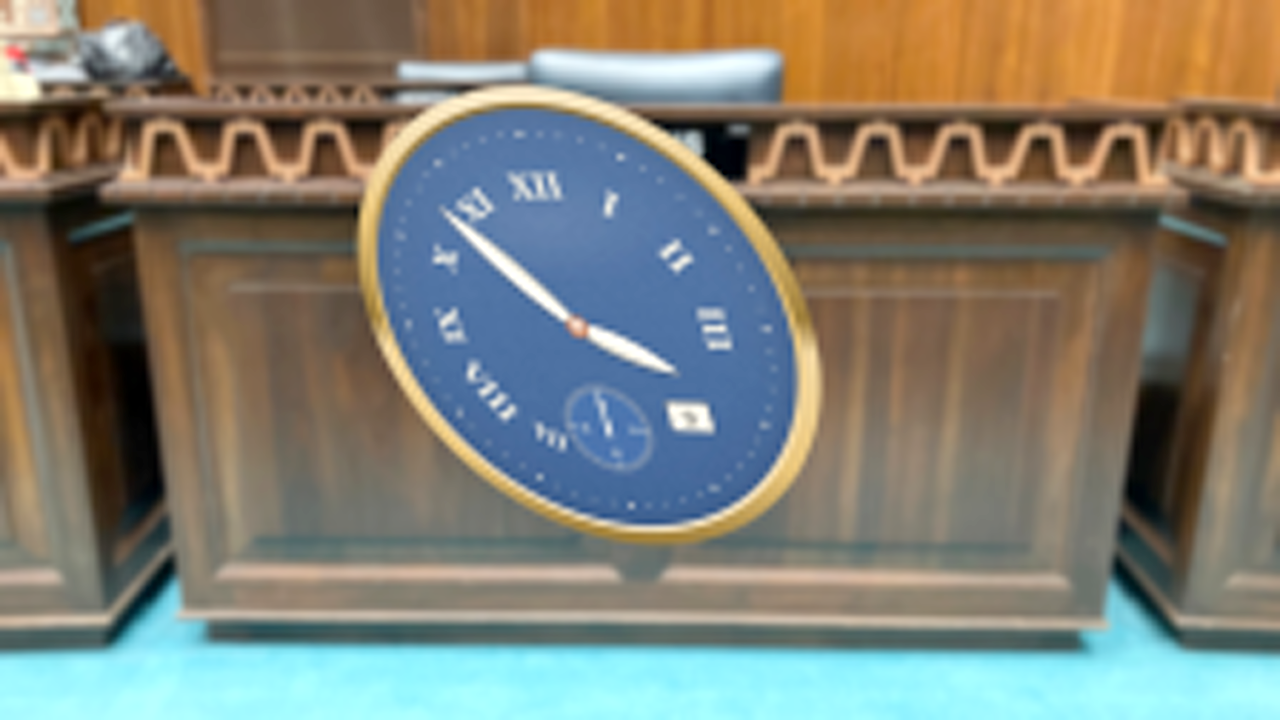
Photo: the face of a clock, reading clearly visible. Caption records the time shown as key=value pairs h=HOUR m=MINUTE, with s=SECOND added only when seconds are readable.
h=3 m=53
